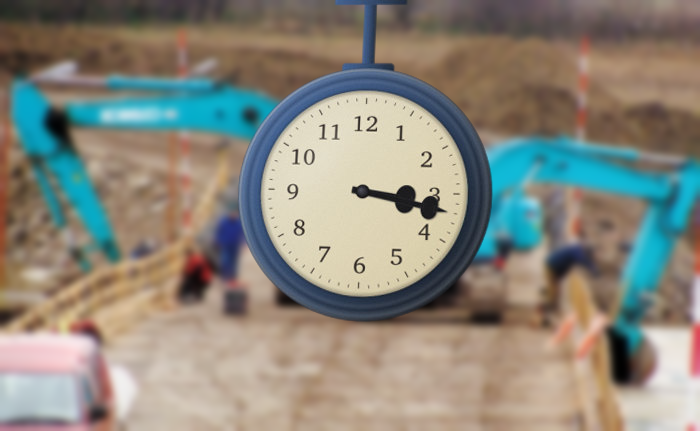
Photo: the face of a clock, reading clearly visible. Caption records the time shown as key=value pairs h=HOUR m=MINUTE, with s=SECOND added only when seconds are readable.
h=3 m=17
